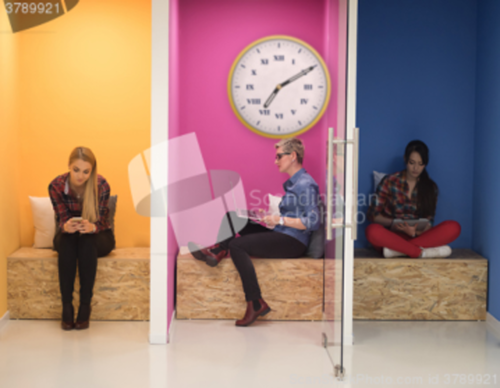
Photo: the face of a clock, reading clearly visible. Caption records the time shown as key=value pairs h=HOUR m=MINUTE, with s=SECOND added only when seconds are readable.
h=7 m=10
